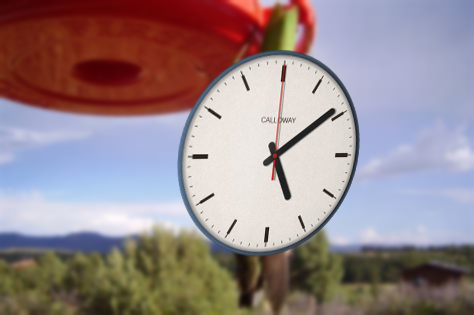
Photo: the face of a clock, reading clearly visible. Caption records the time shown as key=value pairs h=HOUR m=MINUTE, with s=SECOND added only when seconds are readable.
h=5 m=9 s=0
